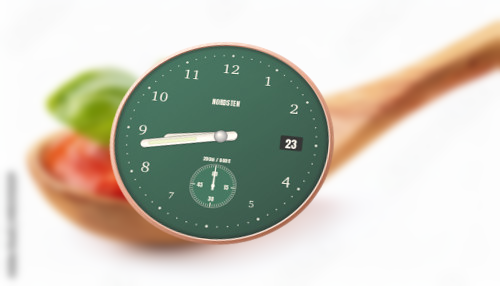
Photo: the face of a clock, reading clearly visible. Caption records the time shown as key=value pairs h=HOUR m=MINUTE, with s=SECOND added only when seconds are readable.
h=8 m=43
